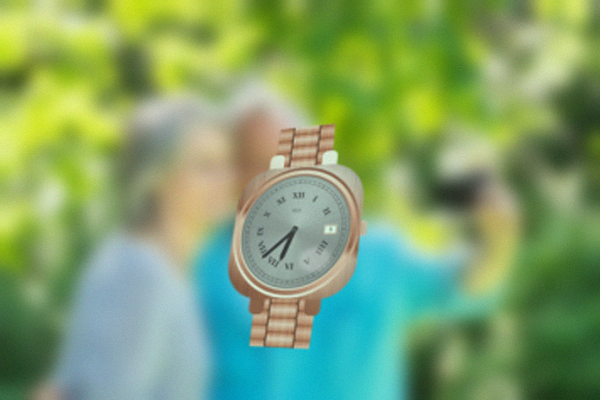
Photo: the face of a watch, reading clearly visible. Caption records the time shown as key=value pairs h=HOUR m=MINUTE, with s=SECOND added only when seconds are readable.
h=6 m=38
